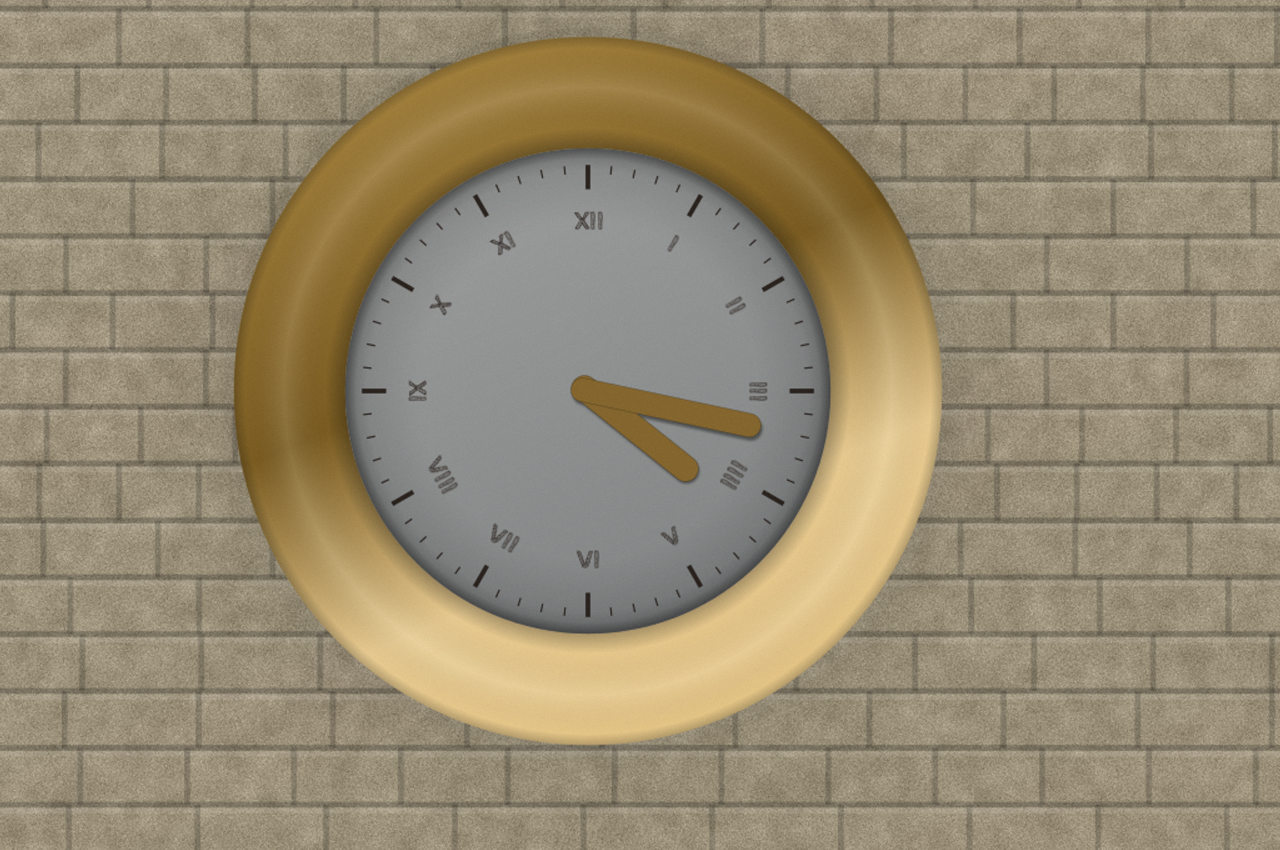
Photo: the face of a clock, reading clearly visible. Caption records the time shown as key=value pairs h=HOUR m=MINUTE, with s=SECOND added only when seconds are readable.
h=4 m=17
